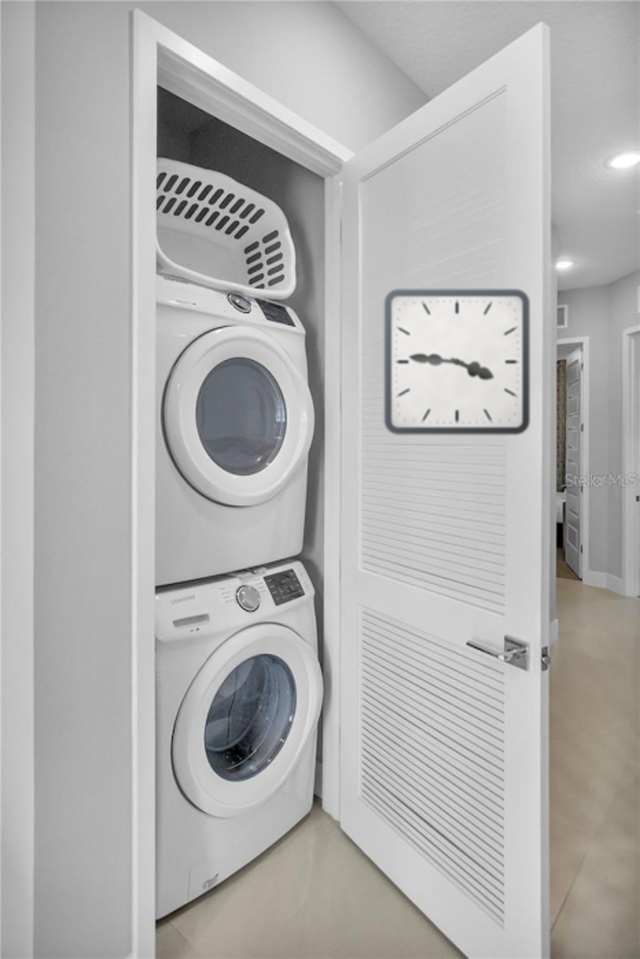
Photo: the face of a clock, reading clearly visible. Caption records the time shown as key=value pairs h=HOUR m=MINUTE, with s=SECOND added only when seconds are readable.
h=3 m=46
